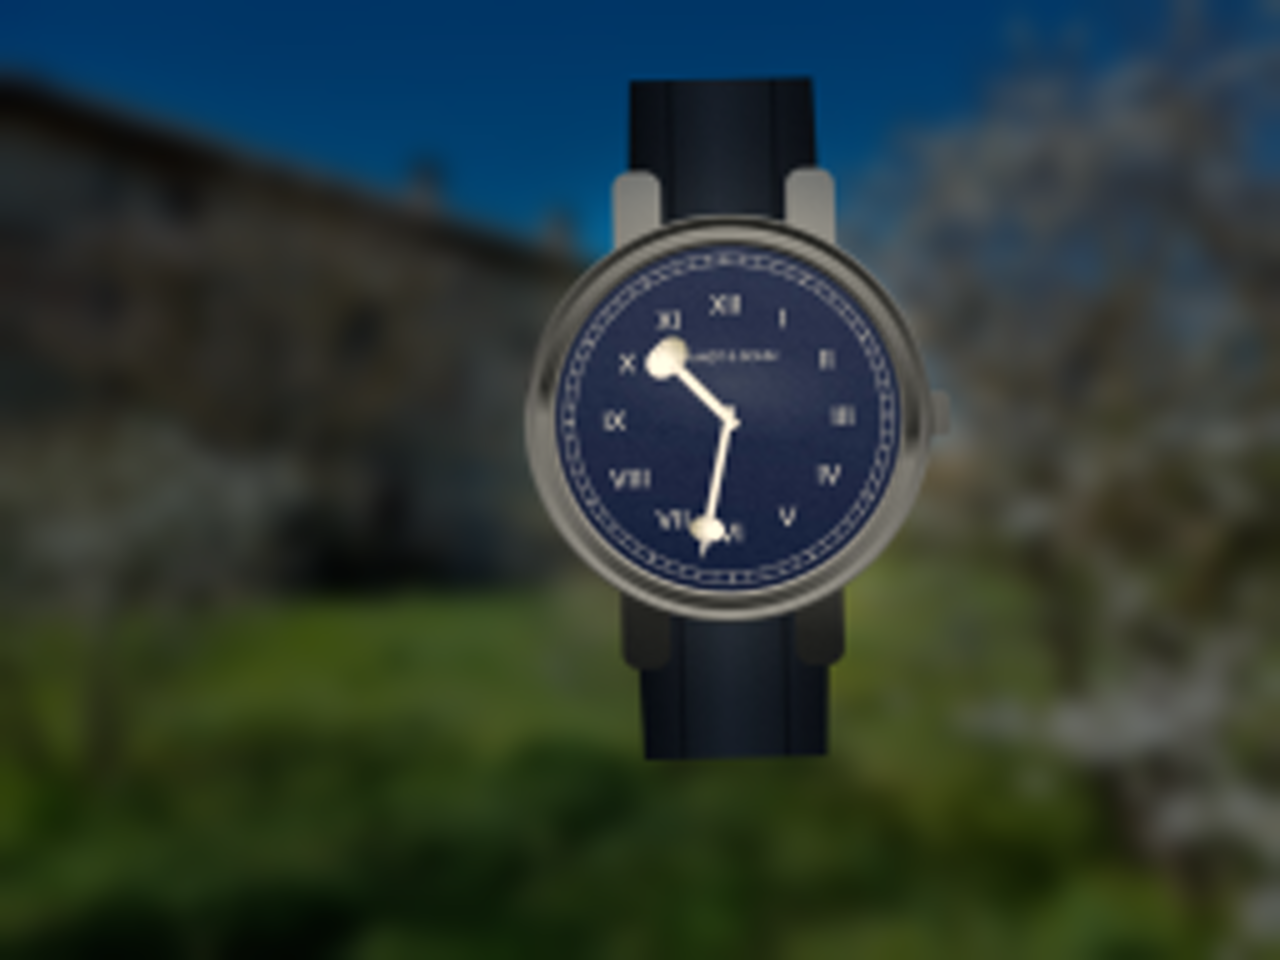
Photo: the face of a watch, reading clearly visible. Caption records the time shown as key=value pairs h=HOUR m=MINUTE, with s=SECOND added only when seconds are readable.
h=10 m=32
